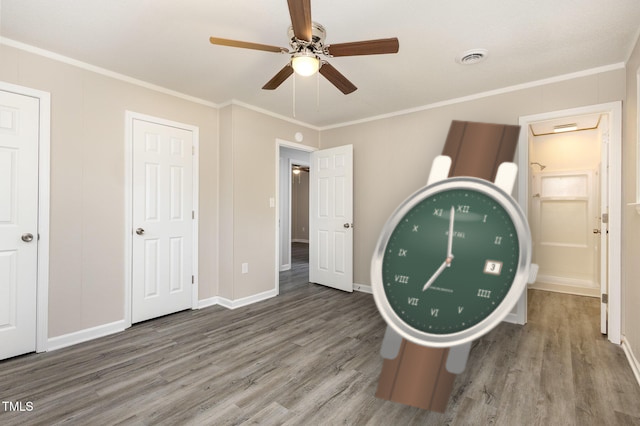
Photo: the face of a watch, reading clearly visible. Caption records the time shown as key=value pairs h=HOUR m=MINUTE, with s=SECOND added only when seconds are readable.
h=6 m=58
